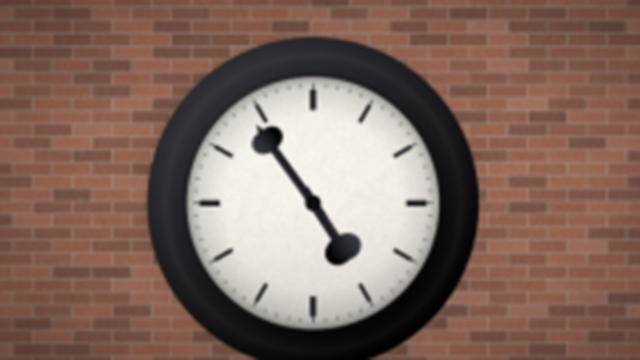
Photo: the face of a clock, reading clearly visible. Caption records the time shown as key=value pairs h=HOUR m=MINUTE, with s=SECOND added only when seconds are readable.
h=4 m=54
